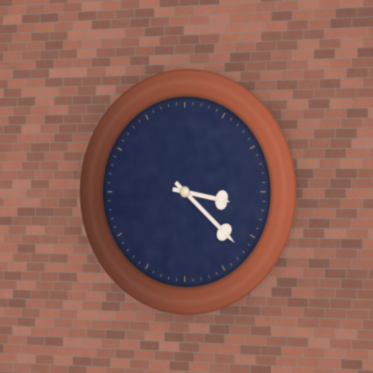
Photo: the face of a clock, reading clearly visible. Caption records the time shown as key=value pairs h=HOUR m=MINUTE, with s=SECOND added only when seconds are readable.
h=3 m=22
